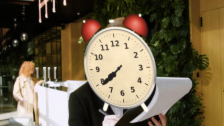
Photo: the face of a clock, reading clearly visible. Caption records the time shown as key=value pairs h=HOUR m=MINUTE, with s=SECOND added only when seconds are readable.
h=7 m=39
